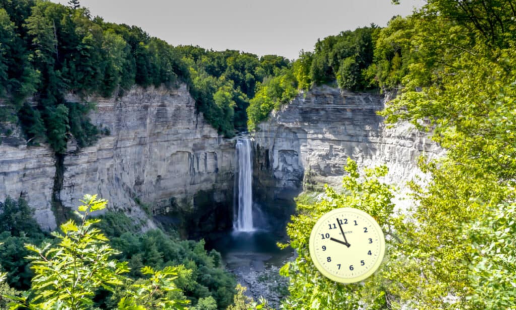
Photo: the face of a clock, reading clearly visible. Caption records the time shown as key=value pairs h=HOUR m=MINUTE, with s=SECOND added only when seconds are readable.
h=9 m=58
